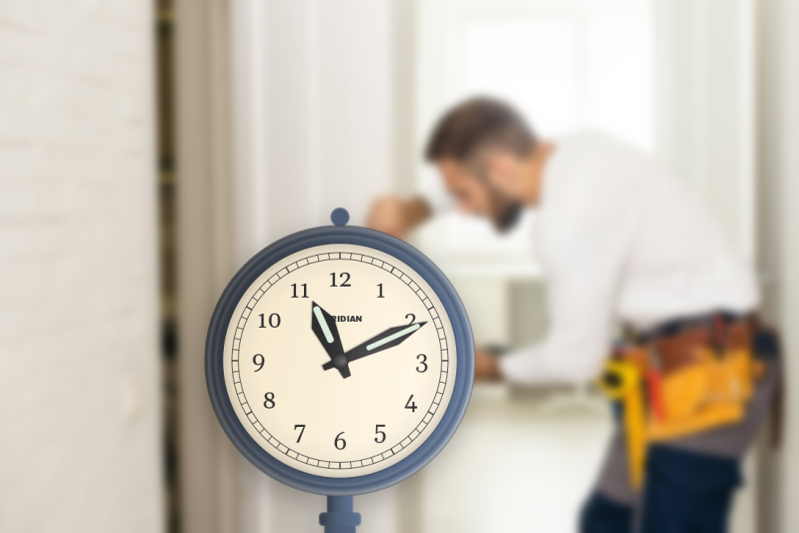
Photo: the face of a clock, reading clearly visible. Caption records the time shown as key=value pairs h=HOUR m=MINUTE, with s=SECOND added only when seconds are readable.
h=11 m=11
